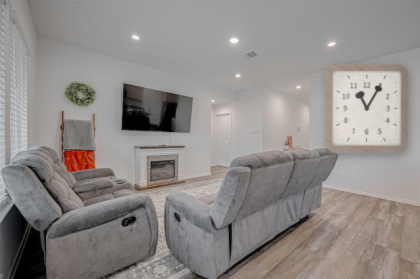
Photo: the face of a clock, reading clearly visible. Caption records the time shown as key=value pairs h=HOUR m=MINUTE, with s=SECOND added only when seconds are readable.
h=11 m=5
